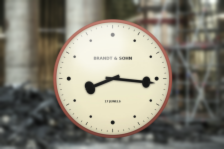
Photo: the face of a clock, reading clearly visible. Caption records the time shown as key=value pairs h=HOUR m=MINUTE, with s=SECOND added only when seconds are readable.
h=8 m=16
